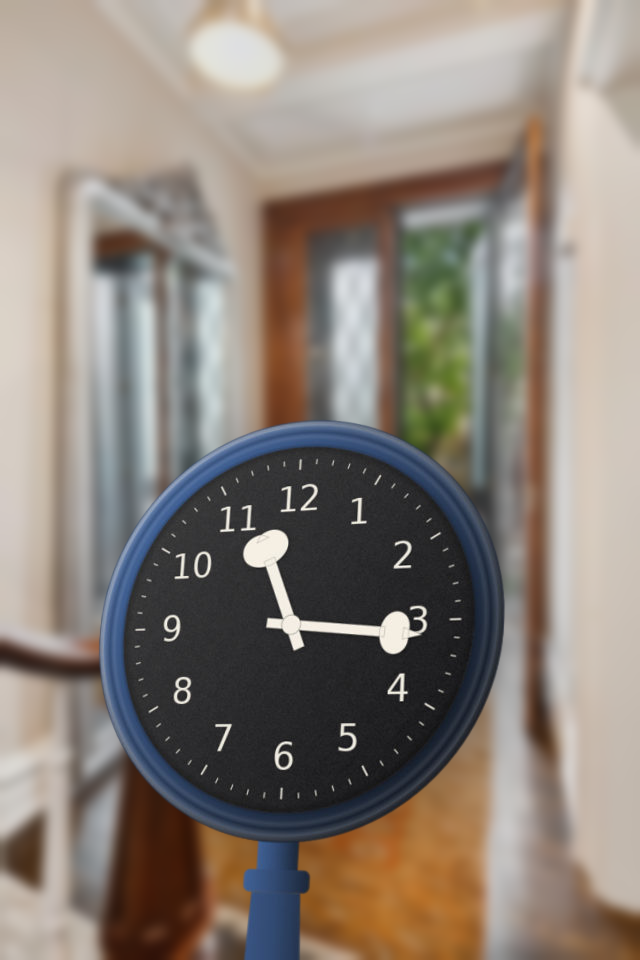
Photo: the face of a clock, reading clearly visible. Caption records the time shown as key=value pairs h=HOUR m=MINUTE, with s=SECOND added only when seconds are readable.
h=11 m=16
